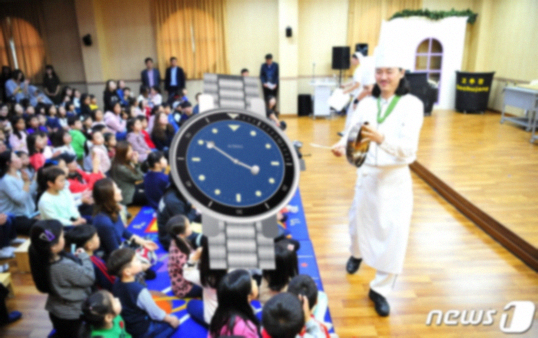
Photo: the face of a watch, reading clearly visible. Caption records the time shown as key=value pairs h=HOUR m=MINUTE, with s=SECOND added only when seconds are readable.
h=3 m=51
